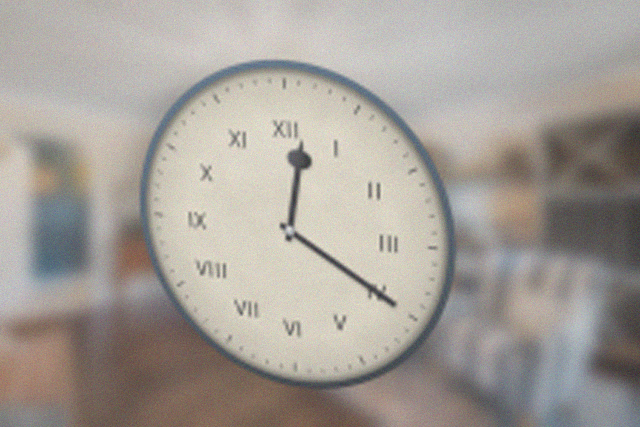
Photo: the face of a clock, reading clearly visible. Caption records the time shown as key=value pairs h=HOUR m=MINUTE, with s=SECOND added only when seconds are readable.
h=12 m=20
